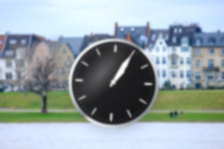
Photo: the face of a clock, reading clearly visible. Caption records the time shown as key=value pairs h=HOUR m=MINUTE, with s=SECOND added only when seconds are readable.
h=1 m=5
